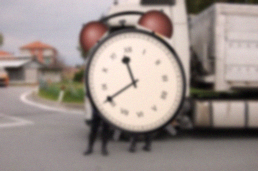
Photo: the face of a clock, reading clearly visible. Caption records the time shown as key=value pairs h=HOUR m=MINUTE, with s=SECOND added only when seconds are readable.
h=11 m=41
